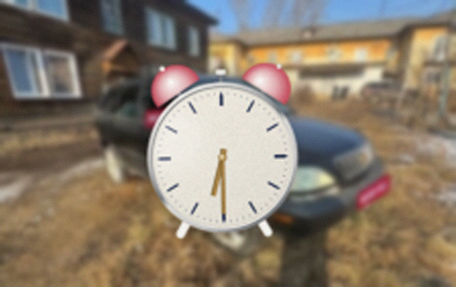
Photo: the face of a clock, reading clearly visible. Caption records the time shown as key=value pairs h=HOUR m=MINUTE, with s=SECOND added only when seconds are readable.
h=6 m=30
